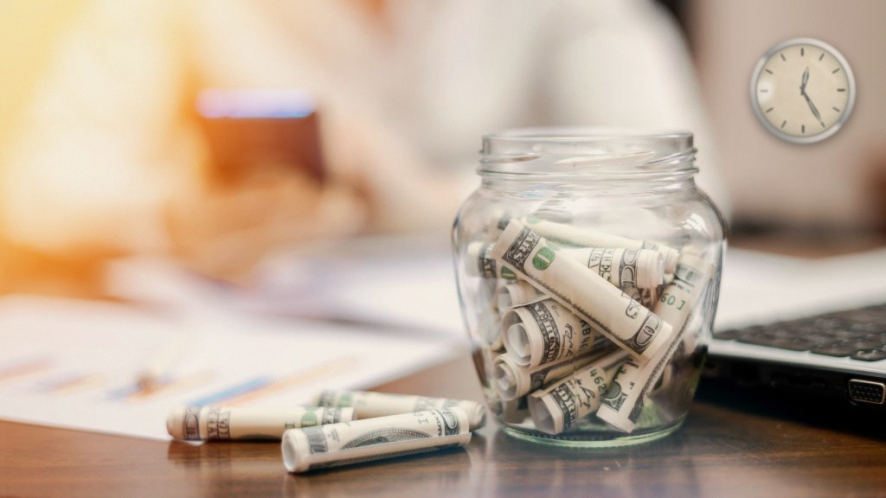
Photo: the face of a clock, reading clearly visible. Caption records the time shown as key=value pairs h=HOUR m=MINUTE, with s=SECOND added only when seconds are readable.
h=12 m=25
